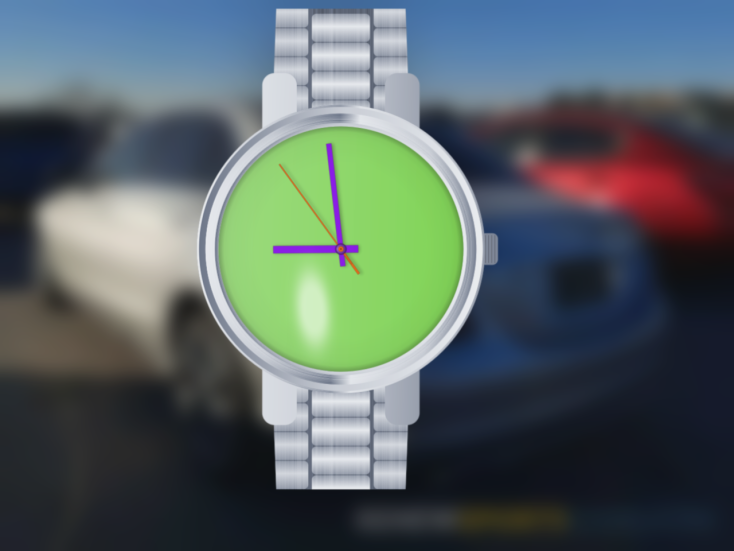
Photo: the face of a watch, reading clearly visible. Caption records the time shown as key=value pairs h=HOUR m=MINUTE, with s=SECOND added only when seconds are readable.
h=8 m=58 s=54
